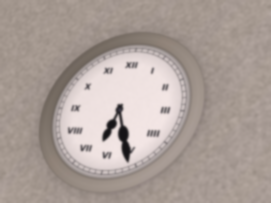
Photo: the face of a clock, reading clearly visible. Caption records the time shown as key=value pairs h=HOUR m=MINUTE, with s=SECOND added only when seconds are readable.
h=6 m=26
